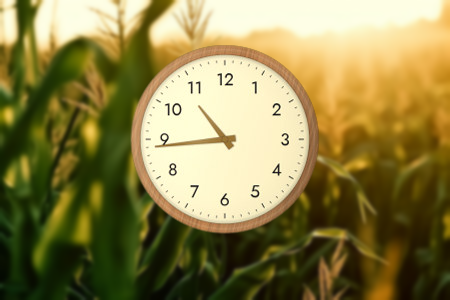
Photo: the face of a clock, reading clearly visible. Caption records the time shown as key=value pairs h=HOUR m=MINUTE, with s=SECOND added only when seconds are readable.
h=10 m=44
